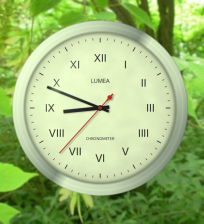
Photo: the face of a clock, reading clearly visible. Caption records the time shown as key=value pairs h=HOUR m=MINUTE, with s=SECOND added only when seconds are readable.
h=8 m=48 s=37
